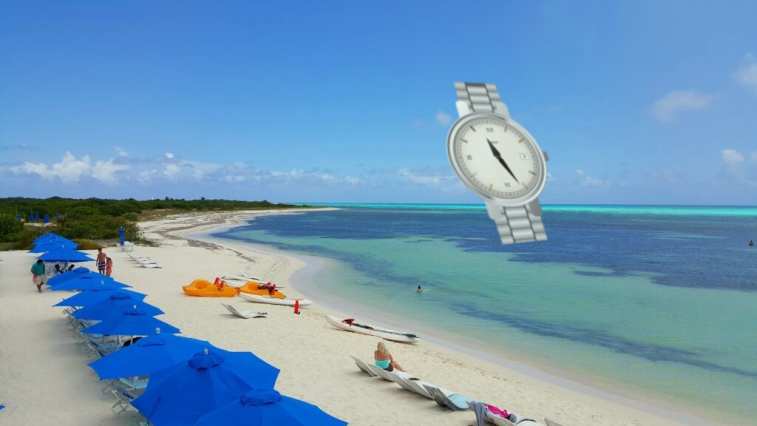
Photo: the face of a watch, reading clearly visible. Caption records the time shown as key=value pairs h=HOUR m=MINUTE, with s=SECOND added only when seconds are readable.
h=11 m=26
